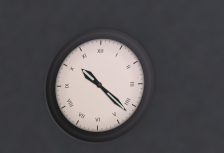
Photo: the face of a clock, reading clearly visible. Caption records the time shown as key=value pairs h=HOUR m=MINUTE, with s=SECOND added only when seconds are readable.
h=10 m=22
